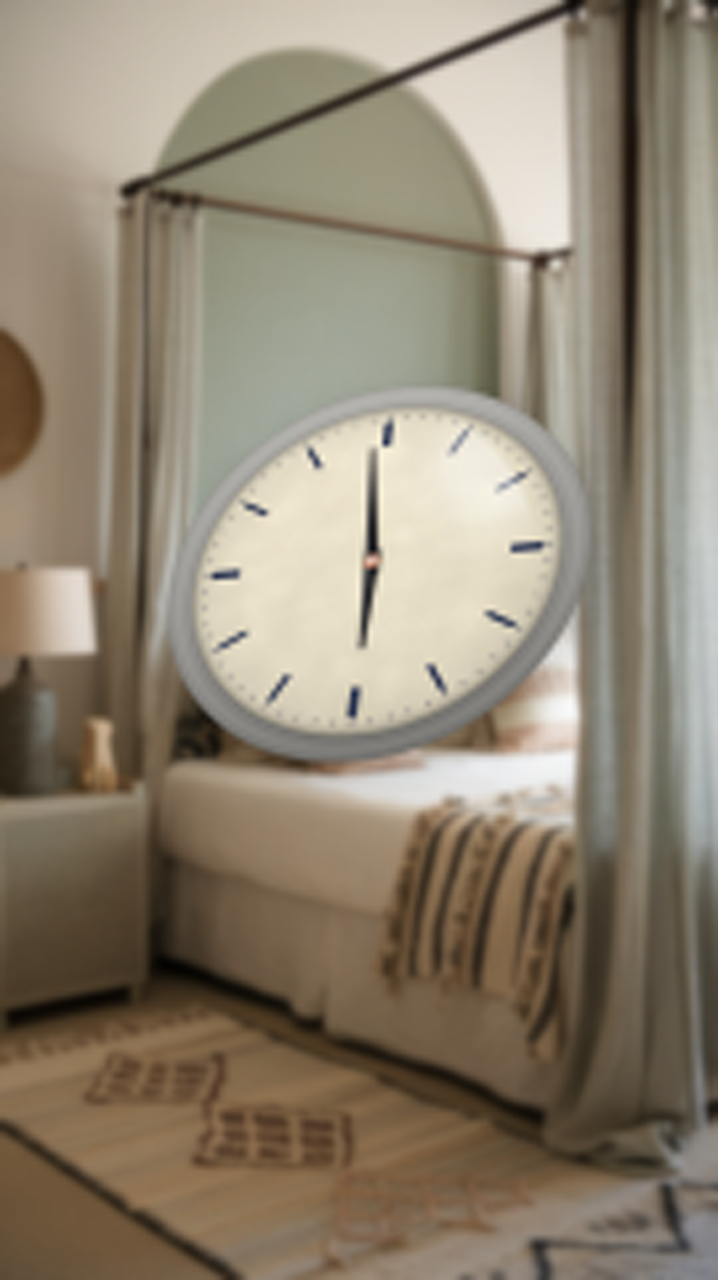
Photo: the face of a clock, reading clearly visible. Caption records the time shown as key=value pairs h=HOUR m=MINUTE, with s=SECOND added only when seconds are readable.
h=5 m=59
